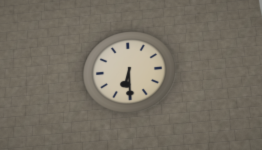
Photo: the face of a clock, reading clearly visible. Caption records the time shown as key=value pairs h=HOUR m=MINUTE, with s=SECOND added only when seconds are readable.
h=6 m=30
